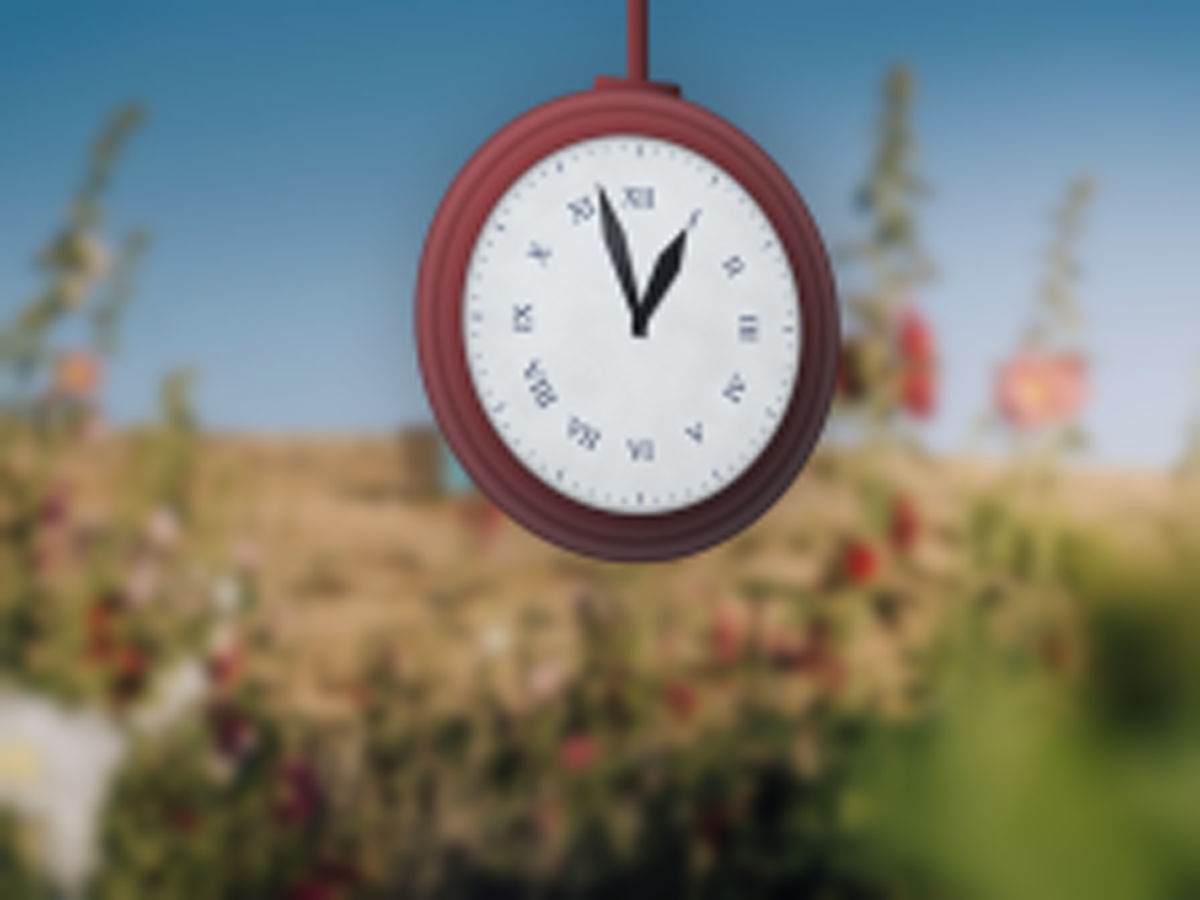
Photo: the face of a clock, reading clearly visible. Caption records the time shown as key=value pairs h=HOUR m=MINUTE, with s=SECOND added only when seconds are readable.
h=12 m=57
